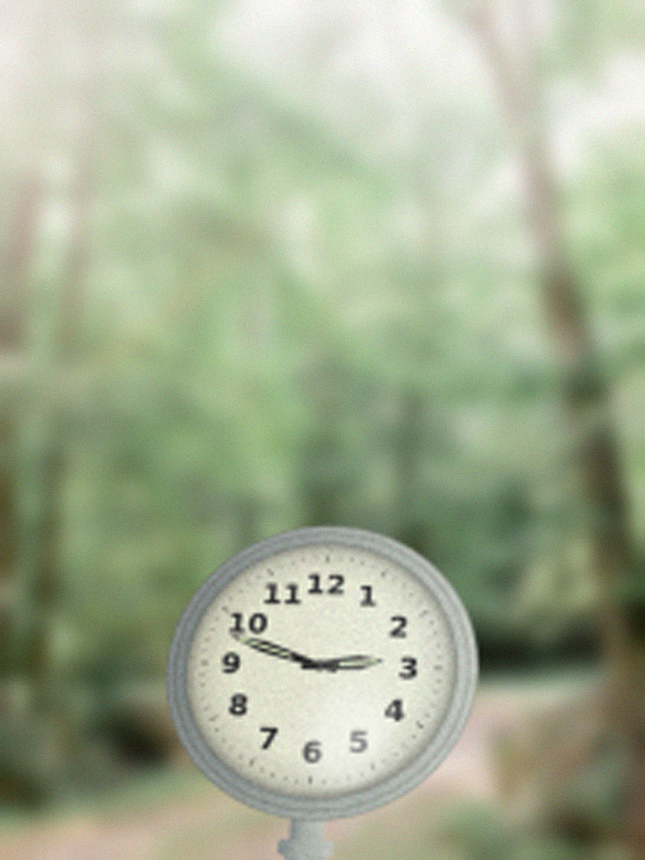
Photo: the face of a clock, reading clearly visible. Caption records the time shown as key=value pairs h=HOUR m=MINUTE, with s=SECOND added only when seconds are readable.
h=2 m=48
